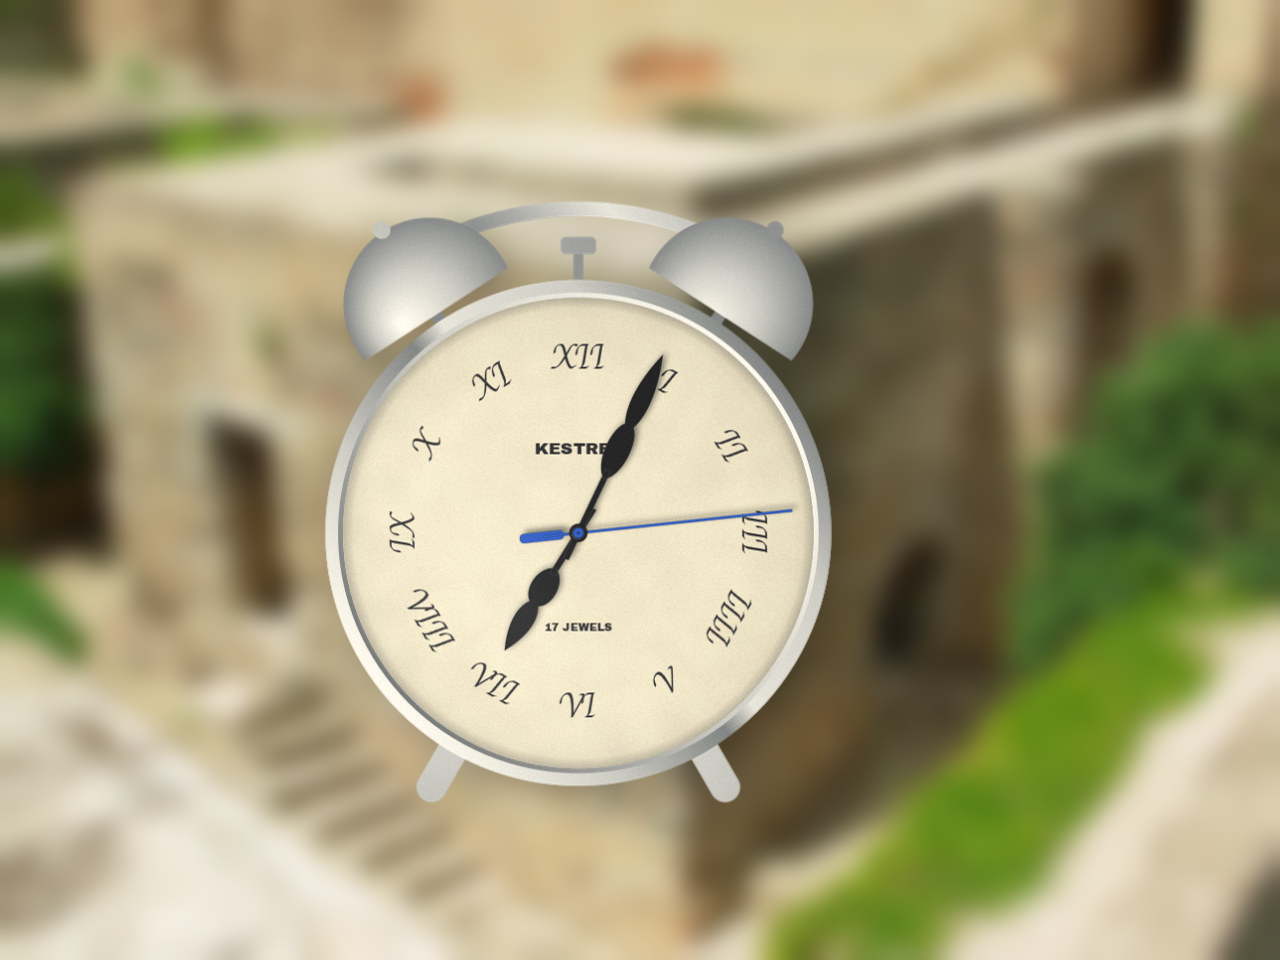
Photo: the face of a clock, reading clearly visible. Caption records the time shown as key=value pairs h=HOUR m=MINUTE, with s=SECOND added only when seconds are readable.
h=7 m=4 s=14
